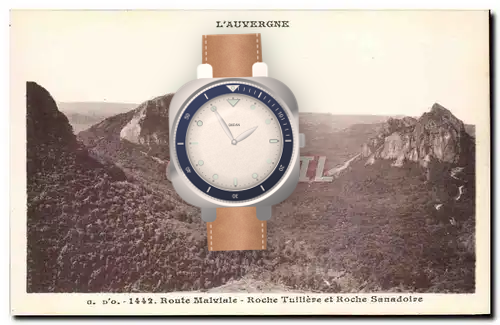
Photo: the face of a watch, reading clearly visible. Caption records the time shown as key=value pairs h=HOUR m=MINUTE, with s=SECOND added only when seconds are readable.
h=1 m=55
